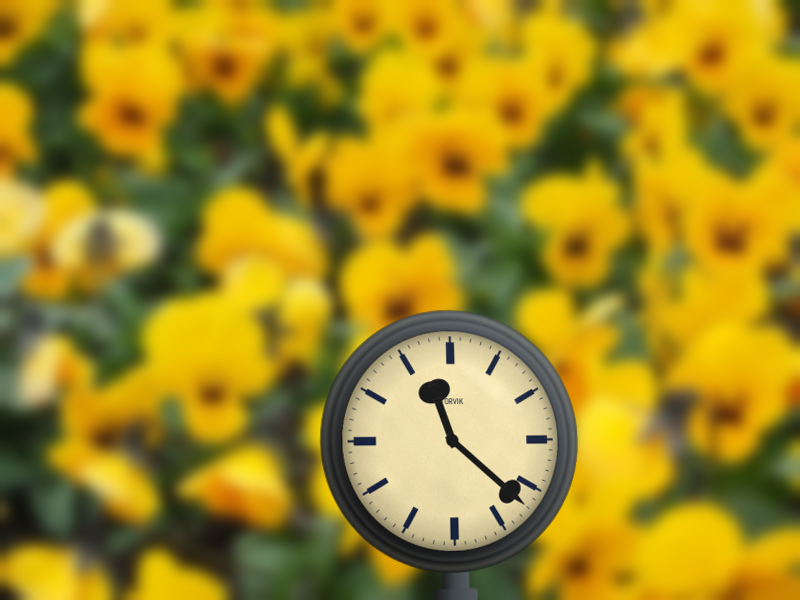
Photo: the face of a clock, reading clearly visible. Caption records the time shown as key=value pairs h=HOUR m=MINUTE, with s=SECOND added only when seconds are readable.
h=11 m=22
